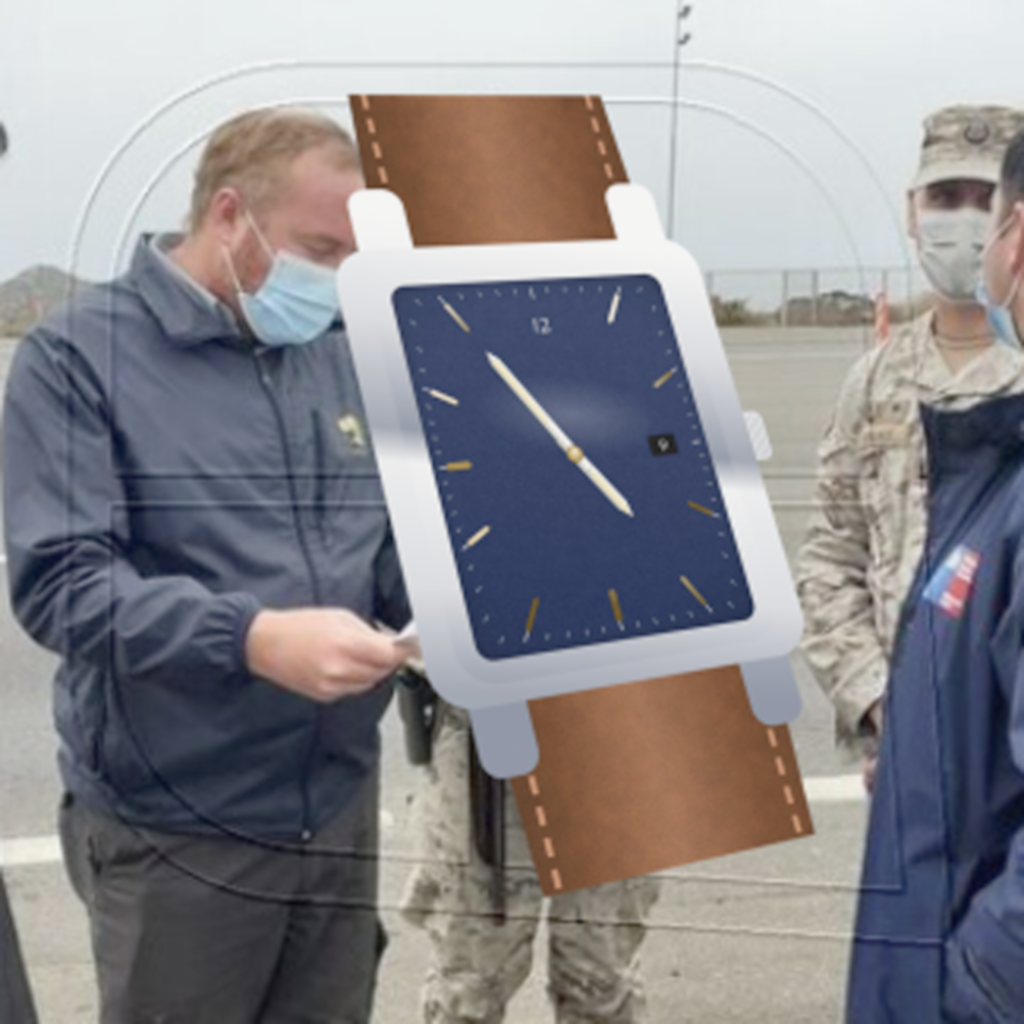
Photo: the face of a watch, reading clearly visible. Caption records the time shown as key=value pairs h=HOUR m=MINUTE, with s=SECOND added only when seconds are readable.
h=4 m=55
